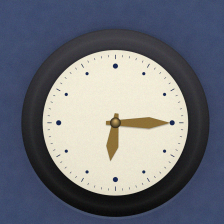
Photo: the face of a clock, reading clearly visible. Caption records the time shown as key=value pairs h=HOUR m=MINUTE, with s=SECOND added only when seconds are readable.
h=6 m=15
